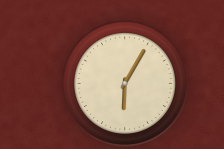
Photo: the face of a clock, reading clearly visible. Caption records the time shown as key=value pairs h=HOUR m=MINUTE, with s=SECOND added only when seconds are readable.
h=6 m=5
